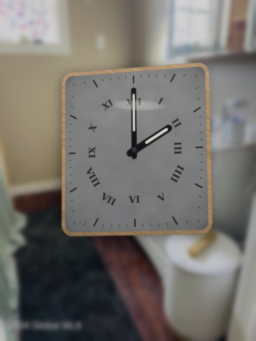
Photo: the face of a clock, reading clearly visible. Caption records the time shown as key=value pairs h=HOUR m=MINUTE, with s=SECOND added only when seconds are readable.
h=2 m=0
